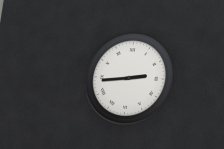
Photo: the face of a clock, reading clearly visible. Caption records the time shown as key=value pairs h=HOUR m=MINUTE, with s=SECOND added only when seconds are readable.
h=2 m=44
